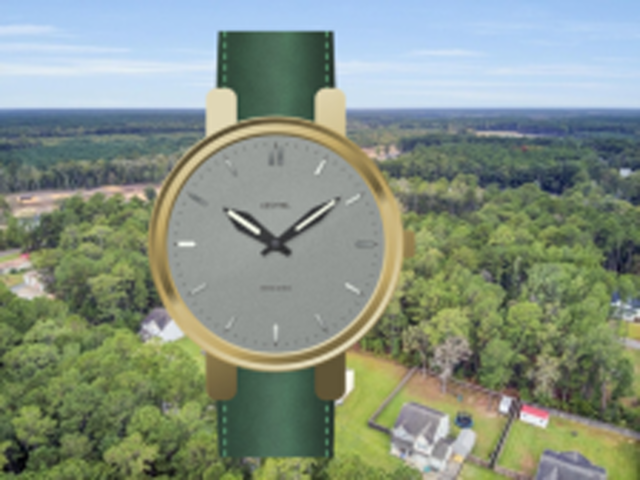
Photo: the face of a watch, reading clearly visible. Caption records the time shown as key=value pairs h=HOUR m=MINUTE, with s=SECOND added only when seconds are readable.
h=10 m=9
